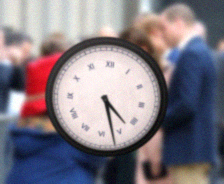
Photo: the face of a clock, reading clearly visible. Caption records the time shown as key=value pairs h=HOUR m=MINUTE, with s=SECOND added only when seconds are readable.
h=4 m=27
